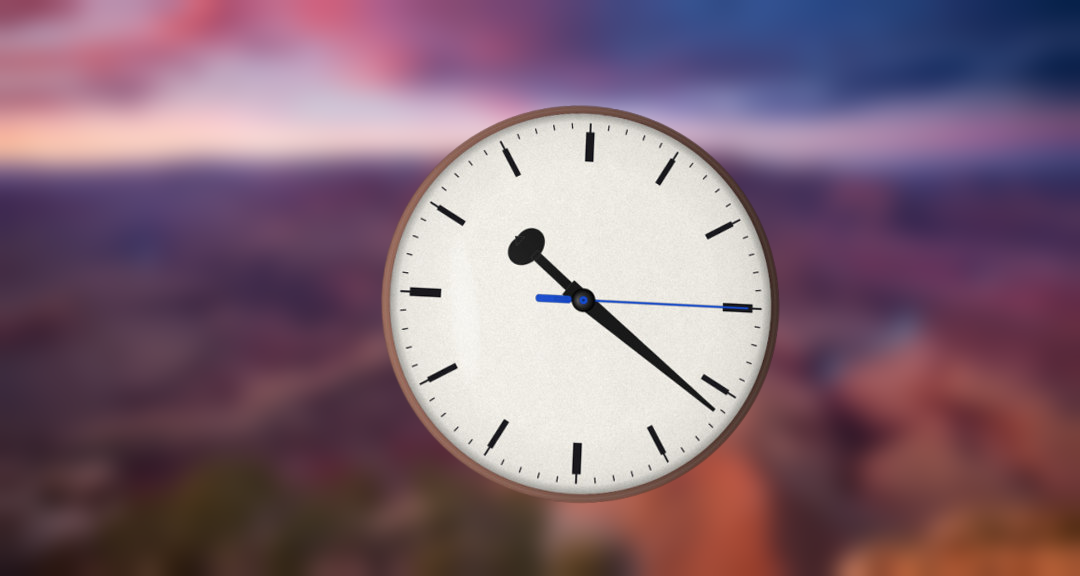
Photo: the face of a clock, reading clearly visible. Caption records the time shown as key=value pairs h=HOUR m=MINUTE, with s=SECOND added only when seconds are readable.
h=10 m=21 s=15
